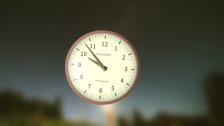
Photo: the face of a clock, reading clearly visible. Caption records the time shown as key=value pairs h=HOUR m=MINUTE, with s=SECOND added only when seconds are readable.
h=9 m=53
